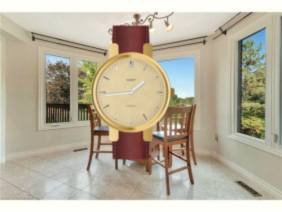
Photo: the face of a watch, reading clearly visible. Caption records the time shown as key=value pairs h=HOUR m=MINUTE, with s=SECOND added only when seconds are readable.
h=1 m=44
